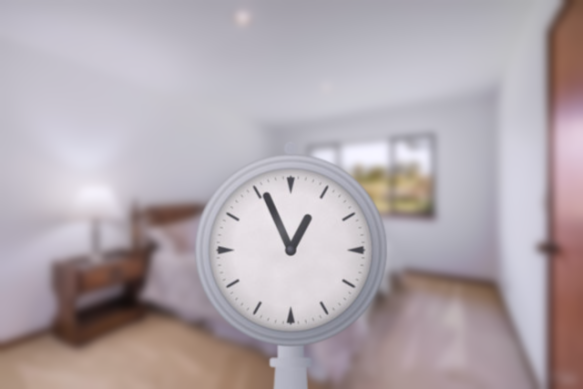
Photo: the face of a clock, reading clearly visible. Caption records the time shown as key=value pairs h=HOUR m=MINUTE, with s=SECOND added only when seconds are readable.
h=12 m=56
